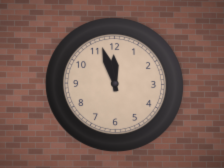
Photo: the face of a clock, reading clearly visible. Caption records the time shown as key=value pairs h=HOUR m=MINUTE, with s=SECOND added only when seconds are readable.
h=11 m=57
